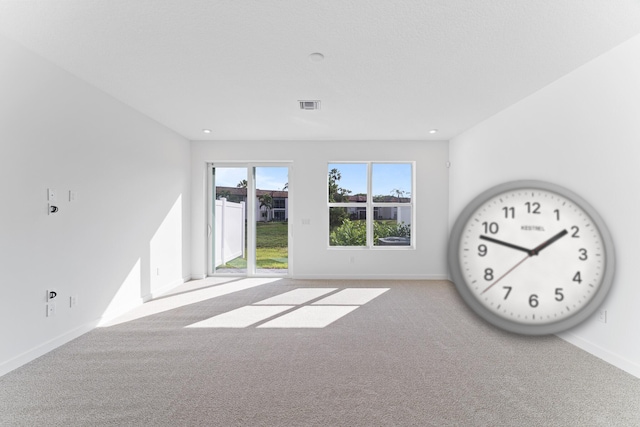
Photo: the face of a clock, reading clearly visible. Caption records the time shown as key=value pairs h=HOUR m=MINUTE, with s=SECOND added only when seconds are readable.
h=1 m=47 s=38
